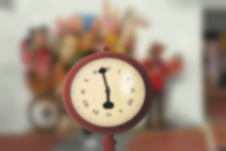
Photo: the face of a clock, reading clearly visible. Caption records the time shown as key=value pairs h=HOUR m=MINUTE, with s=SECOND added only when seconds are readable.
h=5 m=58
